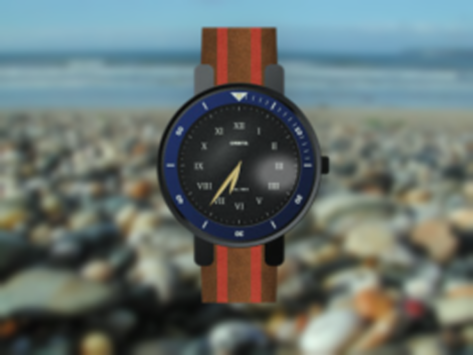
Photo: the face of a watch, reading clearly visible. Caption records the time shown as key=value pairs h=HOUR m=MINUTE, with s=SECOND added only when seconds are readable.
h=6 m=36
